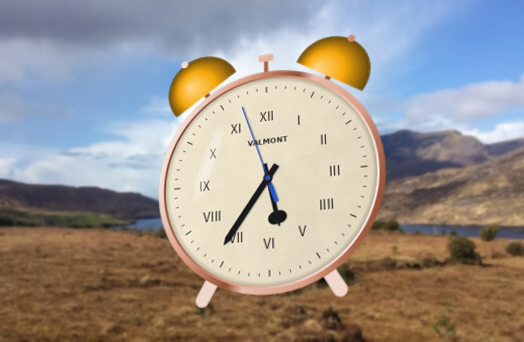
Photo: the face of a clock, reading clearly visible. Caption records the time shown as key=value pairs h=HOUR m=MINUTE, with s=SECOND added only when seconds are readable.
h=5 m=35 s=57
